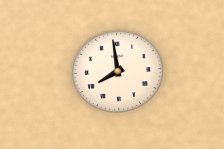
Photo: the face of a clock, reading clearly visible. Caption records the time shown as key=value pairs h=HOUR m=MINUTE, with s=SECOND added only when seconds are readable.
h=7 m=59
